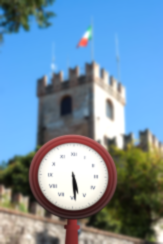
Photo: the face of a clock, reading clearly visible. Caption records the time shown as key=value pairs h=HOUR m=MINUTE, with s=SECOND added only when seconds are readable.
h=5 m=29
